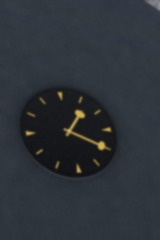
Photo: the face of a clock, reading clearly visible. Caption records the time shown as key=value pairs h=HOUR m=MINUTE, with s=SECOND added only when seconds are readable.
h=1 m=20
